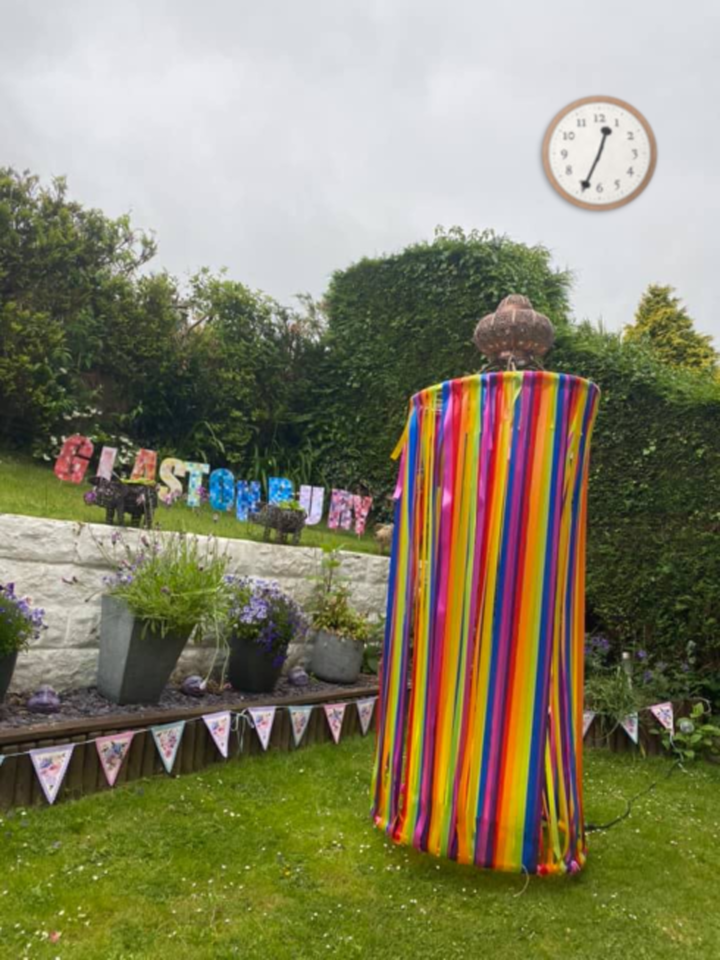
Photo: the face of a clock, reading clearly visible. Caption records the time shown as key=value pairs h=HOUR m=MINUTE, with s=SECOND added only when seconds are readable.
h=12 m=34
